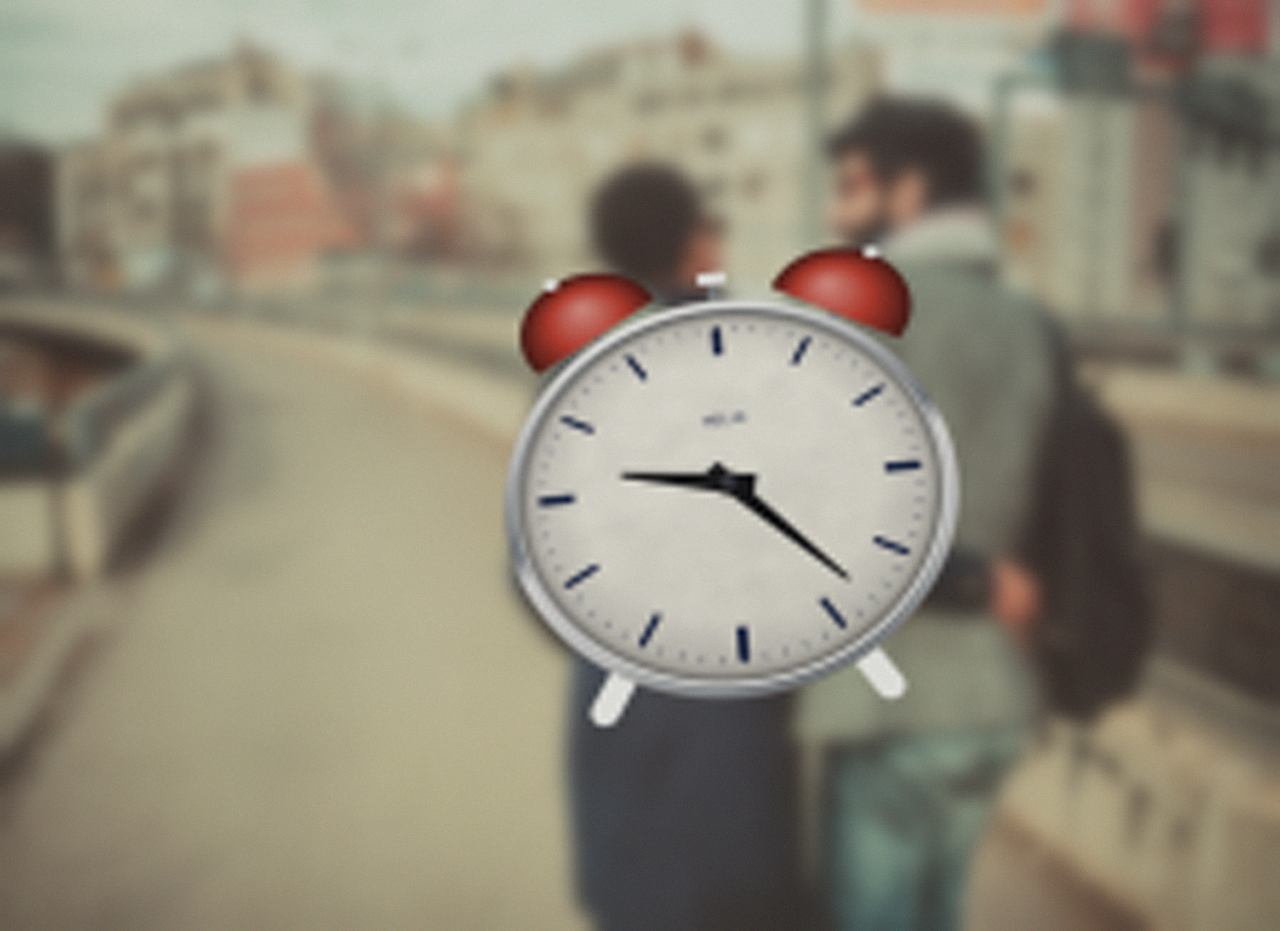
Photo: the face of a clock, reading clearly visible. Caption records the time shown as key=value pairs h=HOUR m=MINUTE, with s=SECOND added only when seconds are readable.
h=9 m=23
